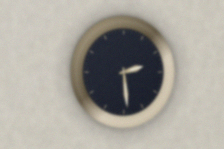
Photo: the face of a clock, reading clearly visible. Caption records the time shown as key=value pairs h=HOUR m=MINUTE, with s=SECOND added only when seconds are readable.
h=2 m=29
